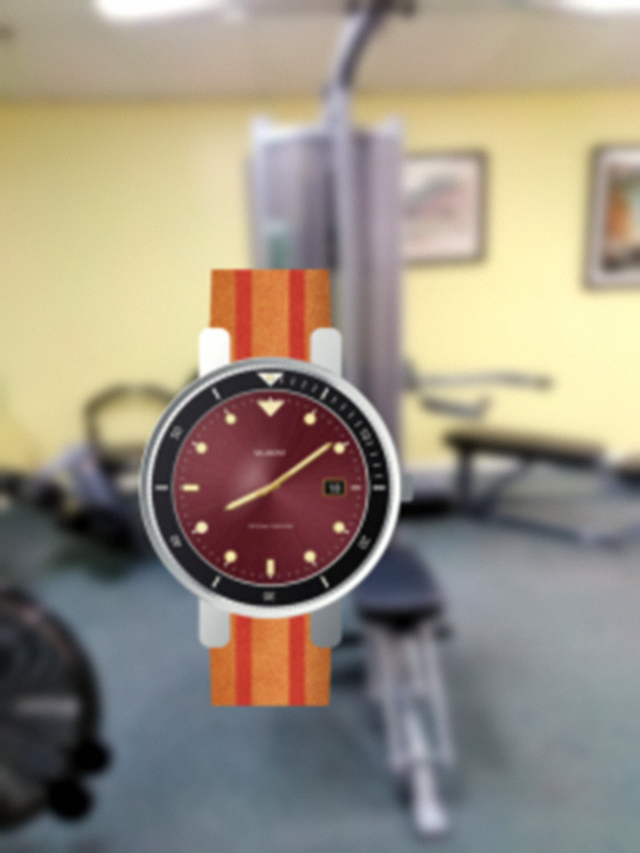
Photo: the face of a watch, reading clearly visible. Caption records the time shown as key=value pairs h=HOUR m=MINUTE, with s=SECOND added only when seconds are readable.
h=8 m=9
